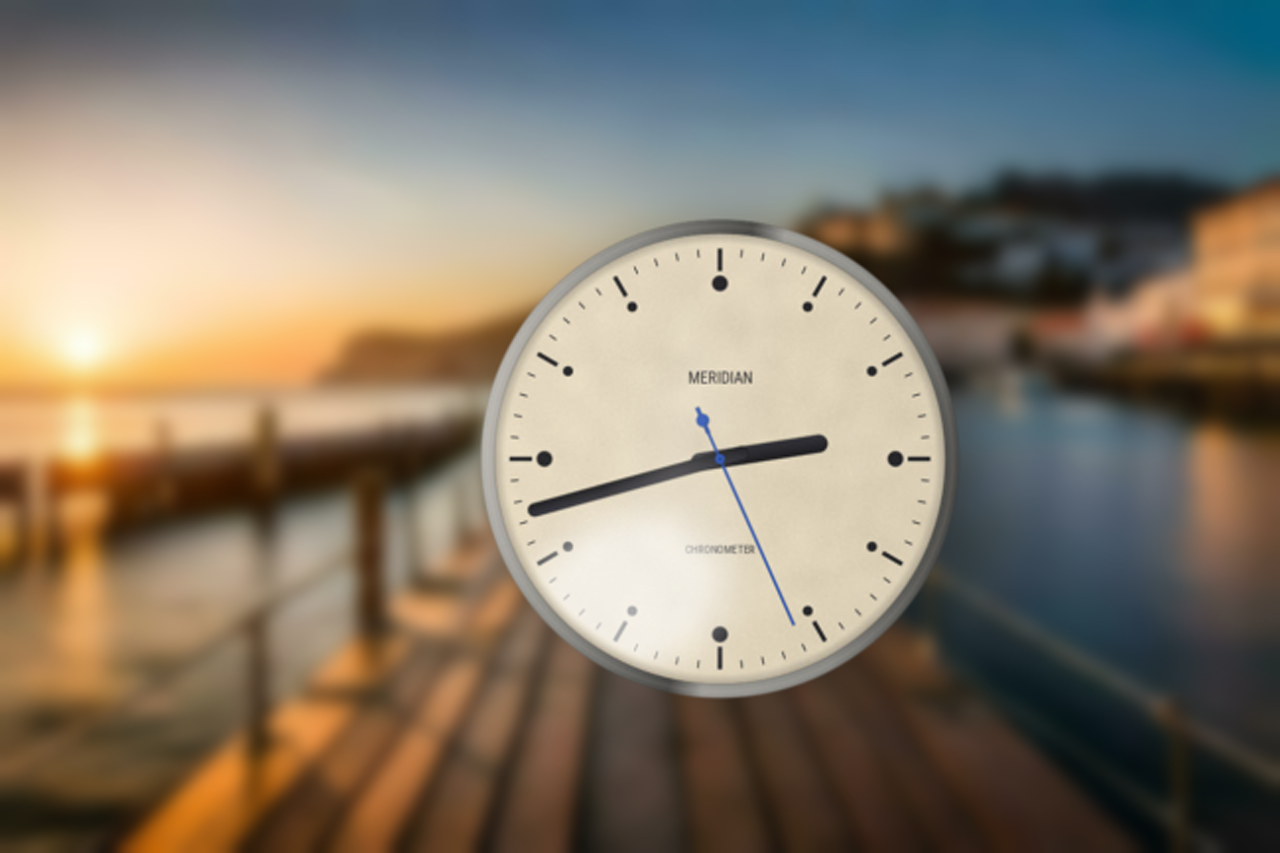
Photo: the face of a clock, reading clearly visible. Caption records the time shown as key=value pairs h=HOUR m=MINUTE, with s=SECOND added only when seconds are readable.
h=2 m=42 s=26
